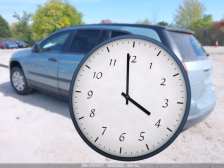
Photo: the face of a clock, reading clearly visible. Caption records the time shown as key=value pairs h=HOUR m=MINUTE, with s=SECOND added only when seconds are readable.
h=3 m=59
